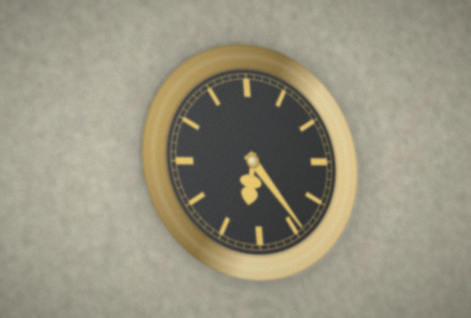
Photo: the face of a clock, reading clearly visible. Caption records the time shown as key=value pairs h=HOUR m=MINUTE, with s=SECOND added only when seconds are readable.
h=6 m=24
